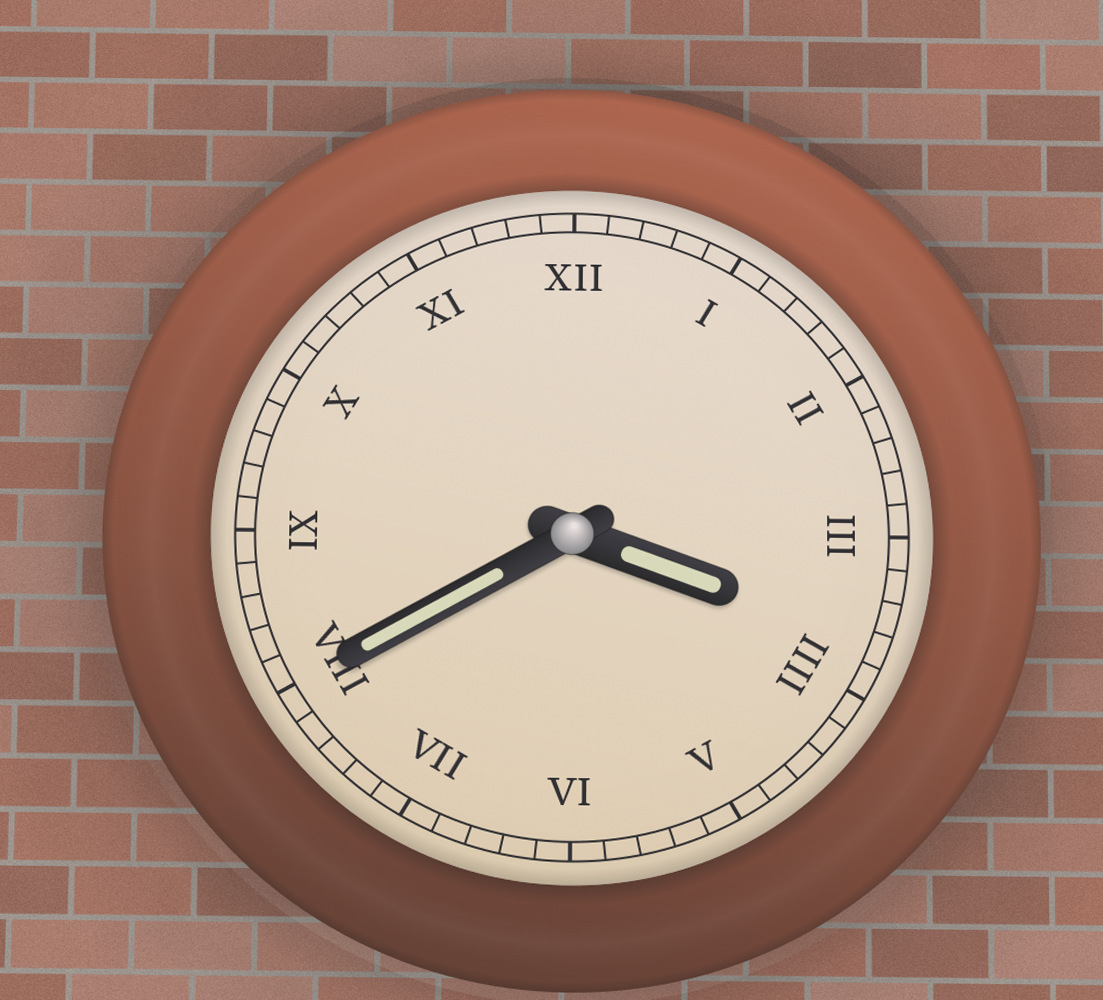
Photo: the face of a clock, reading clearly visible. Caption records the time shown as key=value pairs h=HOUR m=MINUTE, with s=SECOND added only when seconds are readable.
h=3 m=40
